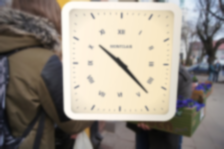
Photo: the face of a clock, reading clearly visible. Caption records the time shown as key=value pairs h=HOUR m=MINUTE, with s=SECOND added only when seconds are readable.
h=10 m=23
